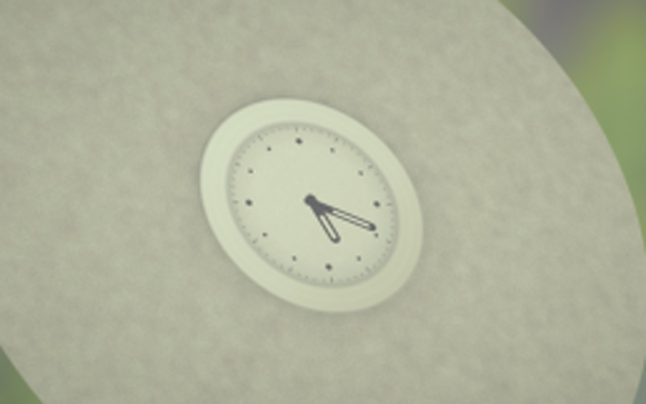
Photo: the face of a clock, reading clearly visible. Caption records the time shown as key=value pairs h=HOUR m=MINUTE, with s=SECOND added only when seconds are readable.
h=5 m=19
